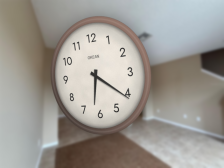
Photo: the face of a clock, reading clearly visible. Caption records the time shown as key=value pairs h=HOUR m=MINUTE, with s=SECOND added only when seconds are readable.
h=6 m=21
